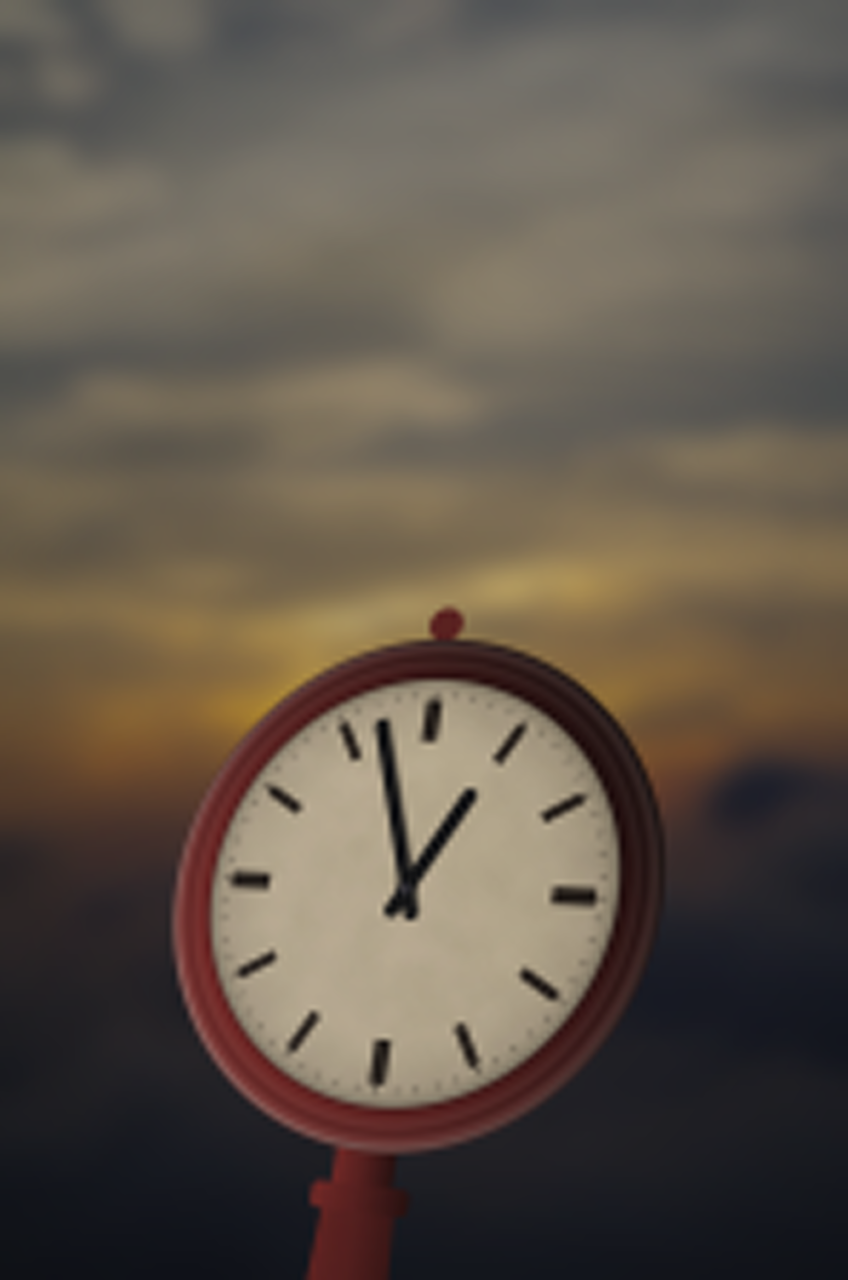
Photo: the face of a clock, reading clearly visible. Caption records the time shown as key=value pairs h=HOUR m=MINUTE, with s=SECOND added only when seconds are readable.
h=12 m=57
